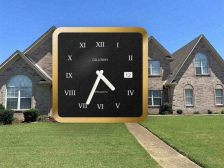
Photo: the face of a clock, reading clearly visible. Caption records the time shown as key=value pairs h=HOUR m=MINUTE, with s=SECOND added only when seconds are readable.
h=4 m=34
